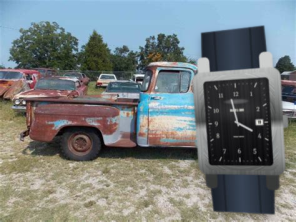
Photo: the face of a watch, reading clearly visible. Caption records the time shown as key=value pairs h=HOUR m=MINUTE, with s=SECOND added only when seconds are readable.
h=3 m=58
